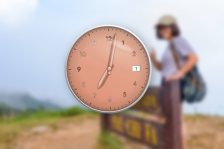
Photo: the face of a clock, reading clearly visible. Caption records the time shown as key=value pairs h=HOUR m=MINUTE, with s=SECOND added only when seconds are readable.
h=7 m=2
